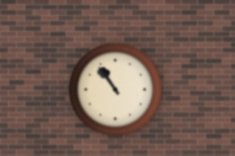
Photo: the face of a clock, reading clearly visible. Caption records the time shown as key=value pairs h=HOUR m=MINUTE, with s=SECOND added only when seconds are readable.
h=10 m=54
